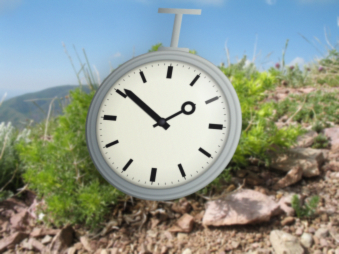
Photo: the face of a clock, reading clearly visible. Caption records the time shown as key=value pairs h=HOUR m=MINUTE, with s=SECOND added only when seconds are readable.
h=1 m=51
